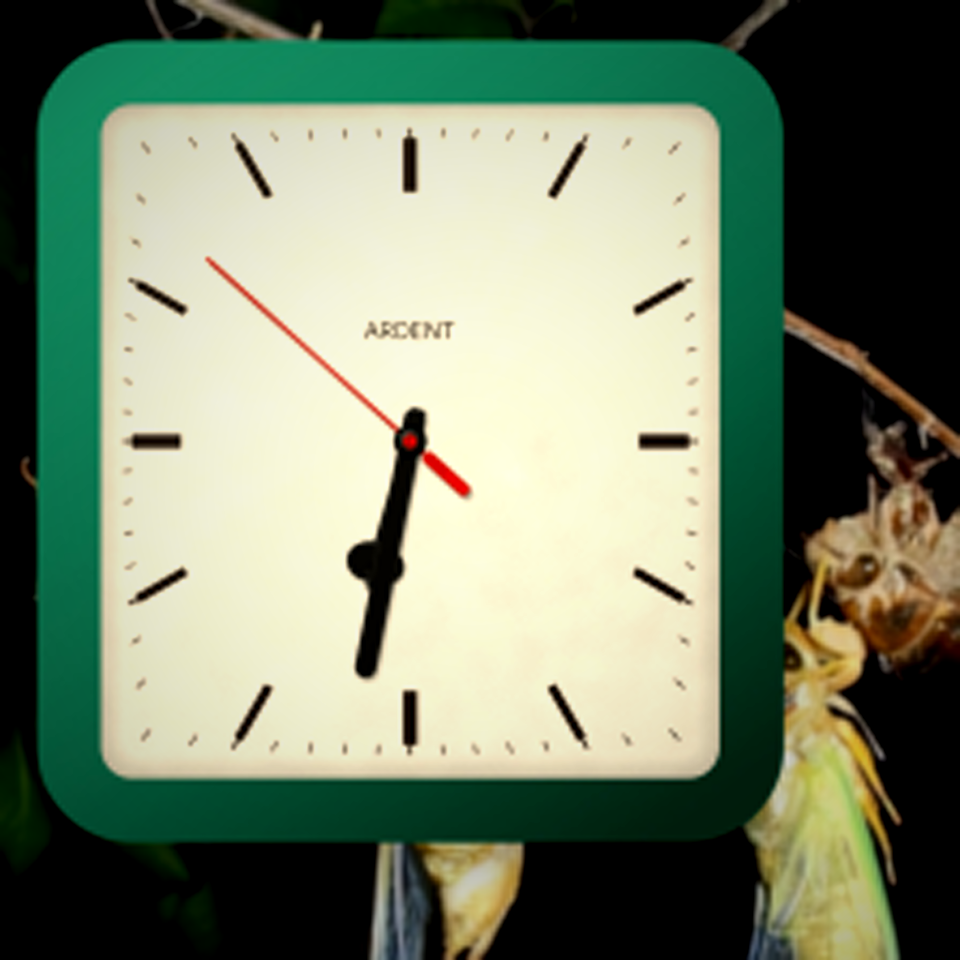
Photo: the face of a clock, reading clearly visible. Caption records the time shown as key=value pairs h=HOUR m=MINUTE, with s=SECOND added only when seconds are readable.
h=6 m=31 s=52
